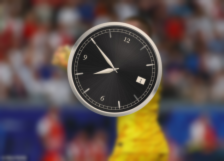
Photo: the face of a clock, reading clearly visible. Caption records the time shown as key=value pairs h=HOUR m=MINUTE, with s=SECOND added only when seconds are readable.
h=7 m=50
